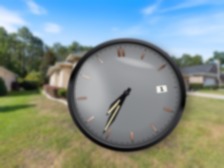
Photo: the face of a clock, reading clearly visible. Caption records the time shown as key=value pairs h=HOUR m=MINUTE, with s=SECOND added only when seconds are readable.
h=7 m=36
